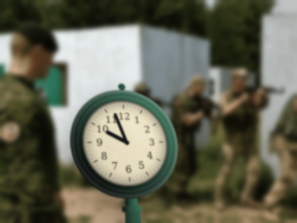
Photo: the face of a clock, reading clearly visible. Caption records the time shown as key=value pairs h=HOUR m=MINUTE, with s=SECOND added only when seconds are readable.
h=9 m=57
